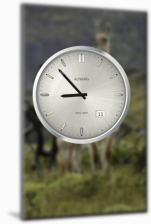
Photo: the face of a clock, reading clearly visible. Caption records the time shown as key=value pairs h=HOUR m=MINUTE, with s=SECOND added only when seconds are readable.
h=8 m=53
